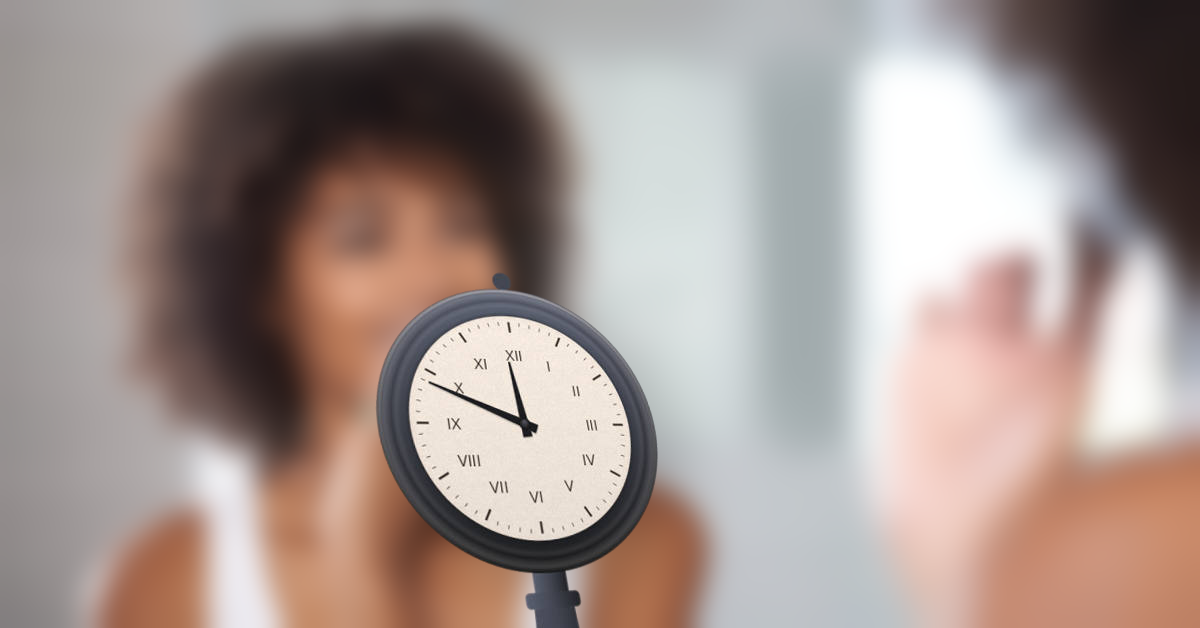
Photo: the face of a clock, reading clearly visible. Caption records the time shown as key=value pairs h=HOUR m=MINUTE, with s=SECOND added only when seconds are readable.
h=11 m=49
